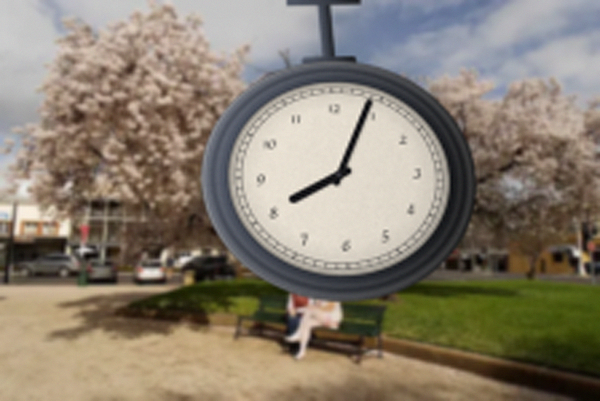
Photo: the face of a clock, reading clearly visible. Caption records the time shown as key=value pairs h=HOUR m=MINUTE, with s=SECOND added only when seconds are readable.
h=8 m=4
